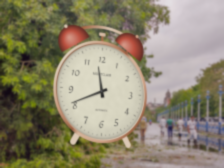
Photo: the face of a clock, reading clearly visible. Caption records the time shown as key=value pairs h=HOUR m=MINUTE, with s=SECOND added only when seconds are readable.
h=11 m=41
